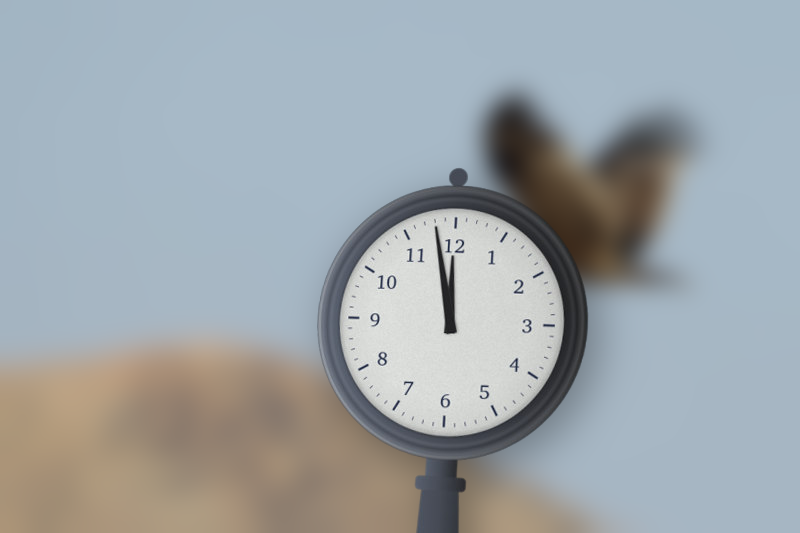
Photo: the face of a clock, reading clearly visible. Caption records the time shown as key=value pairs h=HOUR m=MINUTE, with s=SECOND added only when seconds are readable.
h=11 m=58
